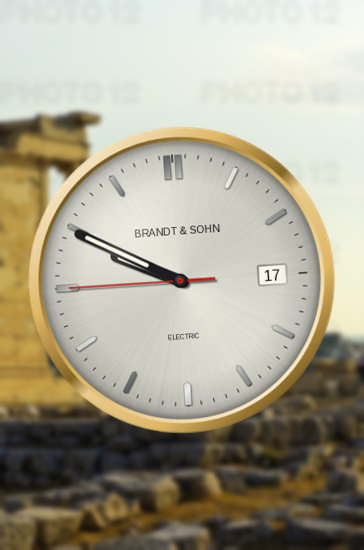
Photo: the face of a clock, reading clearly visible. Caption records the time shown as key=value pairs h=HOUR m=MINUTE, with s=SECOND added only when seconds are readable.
h=9 m=49 s=45
